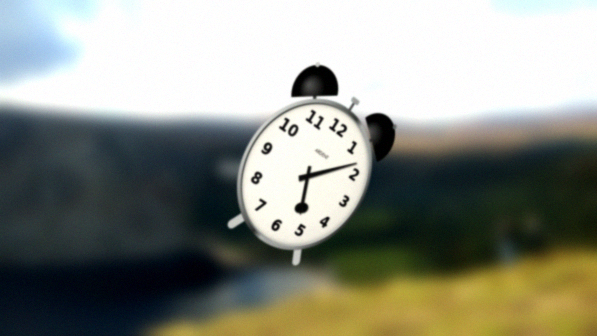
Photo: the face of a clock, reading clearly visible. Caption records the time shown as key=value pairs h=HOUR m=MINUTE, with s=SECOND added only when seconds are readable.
h=5 m=8
